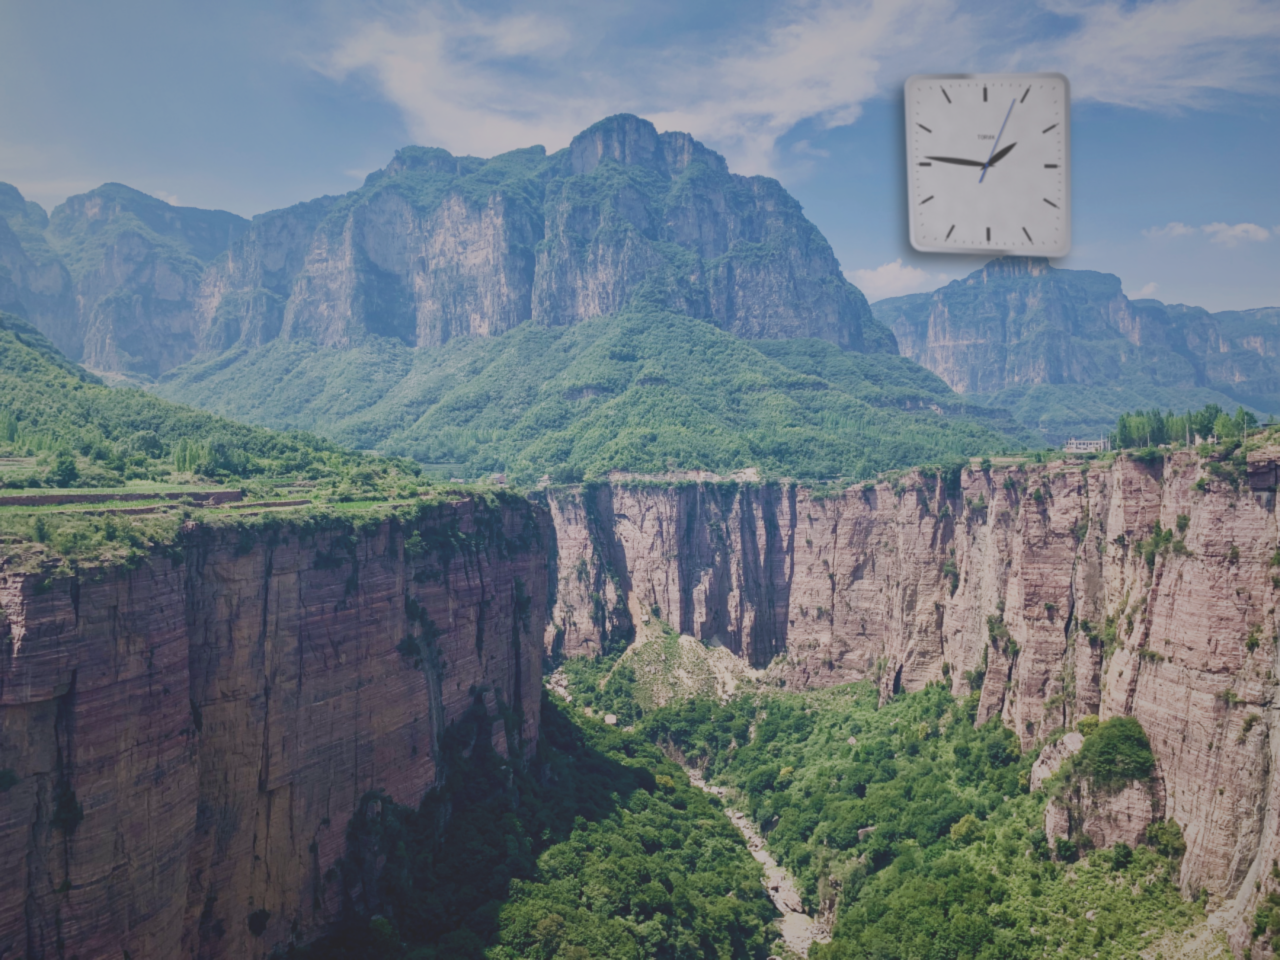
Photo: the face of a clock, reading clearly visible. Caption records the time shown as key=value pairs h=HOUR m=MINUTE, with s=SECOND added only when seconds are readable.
h=1 m=46 s=4
